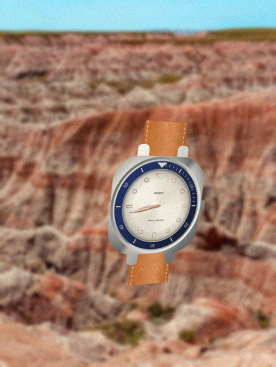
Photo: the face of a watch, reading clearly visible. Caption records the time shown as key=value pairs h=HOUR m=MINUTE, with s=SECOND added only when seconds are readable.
h=8 m=43
